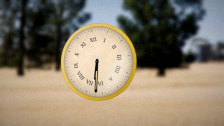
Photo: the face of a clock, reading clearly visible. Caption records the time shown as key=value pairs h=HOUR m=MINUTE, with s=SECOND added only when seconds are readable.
h=6 m=32
